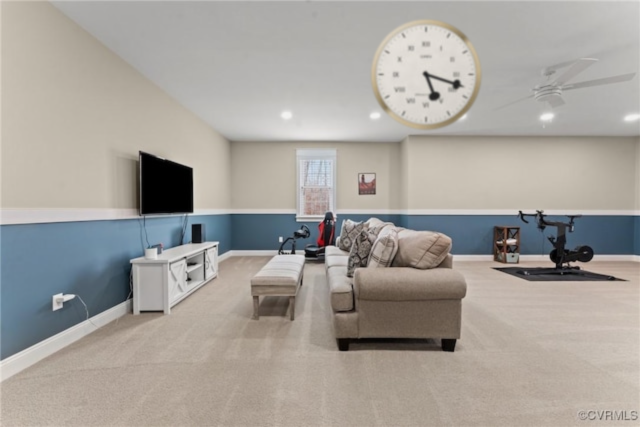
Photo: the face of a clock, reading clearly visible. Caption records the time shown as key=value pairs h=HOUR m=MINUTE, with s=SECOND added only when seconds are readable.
h=5 m=18
